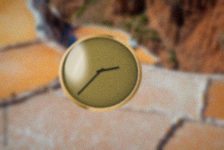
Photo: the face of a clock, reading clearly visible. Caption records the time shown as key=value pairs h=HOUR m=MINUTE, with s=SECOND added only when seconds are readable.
h=2 m=37
